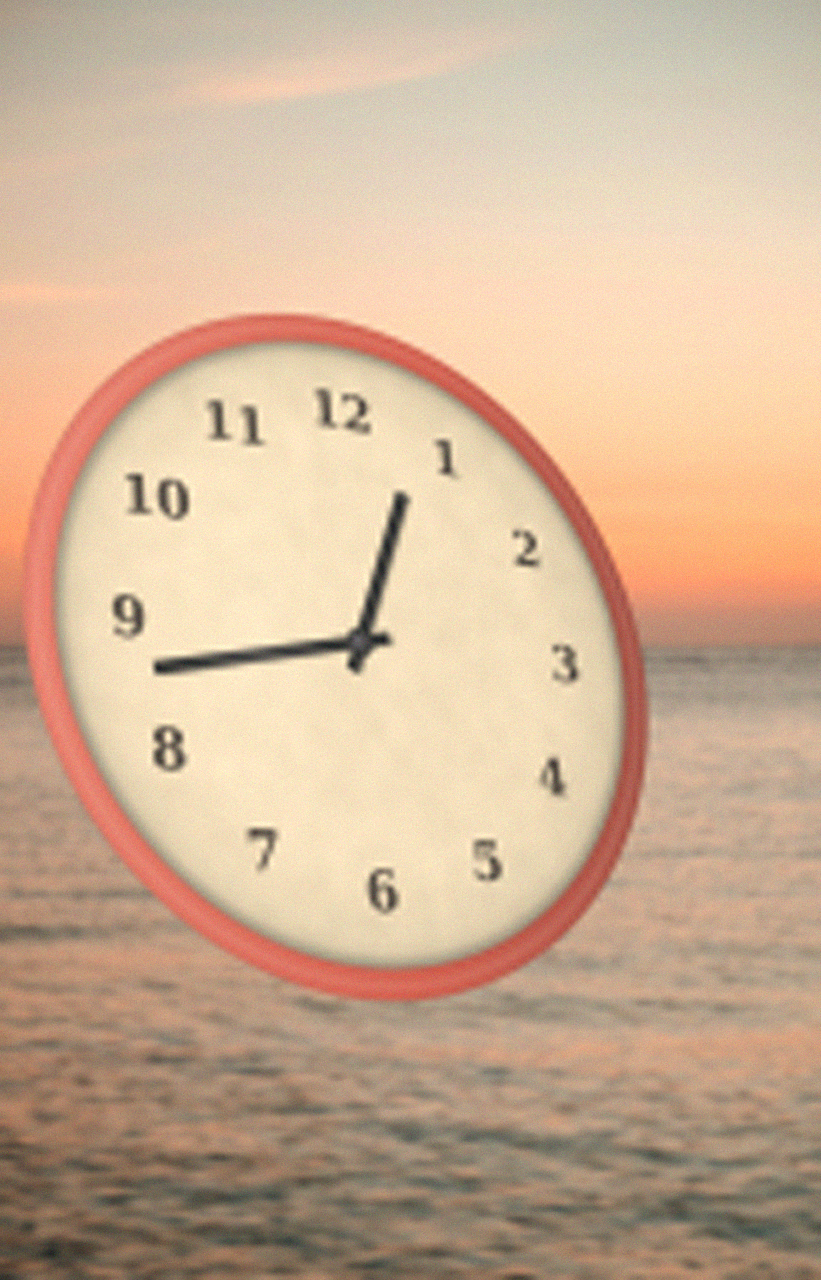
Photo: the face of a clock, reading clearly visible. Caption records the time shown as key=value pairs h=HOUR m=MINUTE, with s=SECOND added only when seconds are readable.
h=12 m=43
